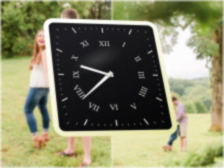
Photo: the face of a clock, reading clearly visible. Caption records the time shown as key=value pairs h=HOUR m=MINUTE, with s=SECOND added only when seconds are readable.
h=9 m=38
